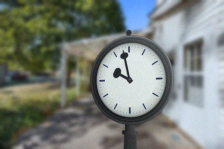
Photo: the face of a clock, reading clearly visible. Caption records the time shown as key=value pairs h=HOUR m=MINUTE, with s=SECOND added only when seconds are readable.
h=9 m=58
